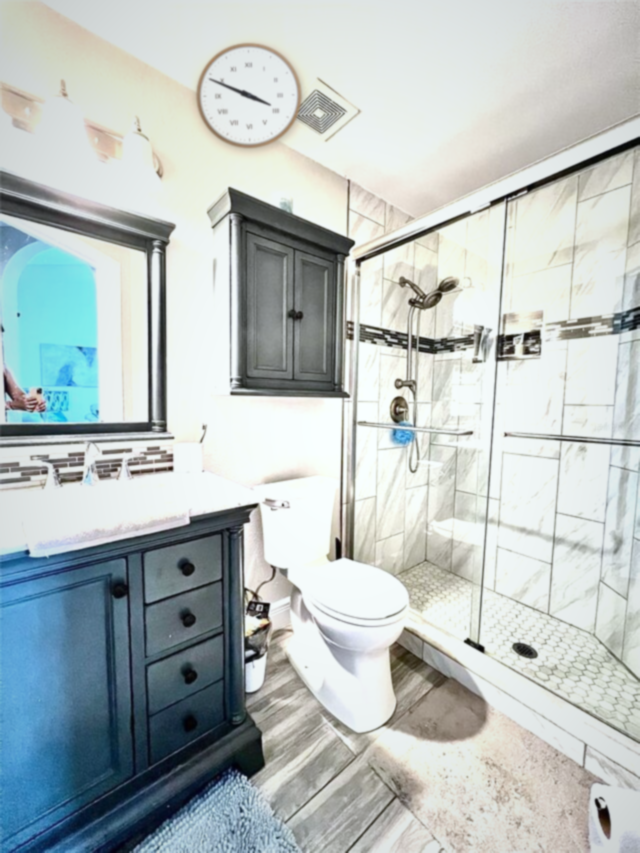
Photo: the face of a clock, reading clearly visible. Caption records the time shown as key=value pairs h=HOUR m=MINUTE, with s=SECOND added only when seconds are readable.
h=3 m=49
